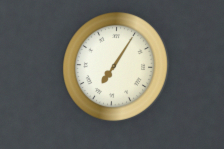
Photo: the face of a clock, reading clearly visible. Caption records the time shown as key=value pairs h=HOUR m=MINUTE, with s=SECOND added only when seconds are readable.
h=7 m=5
